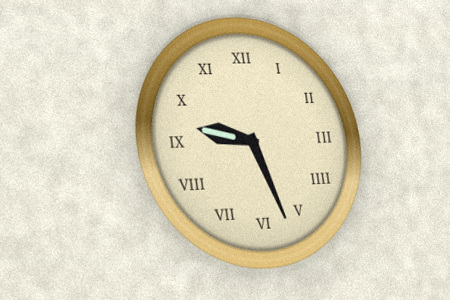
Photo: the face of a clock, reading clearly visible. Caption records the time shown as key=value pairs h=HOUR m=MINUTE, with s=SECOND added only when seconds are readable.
h=9 m=27
